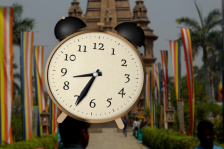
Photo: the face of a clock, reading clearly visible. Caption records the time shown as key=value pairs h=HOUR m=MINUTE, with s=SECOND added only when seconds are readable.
h=8 m=34
